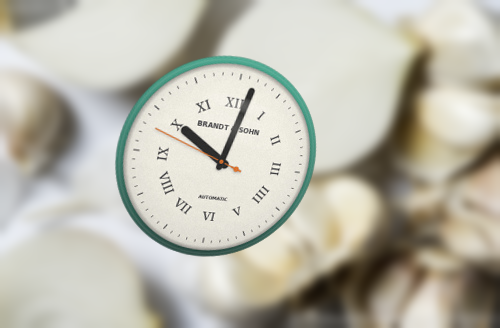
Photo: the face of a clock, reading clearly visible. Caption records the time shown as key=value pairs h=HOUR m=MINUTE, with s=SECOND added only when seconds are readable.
h=10 m=1 s=48
